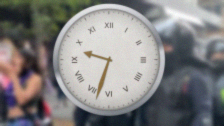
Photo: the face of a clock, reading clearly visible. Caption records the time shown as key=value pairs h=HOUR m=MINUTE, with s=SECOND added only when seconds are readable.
h=9 m=33
